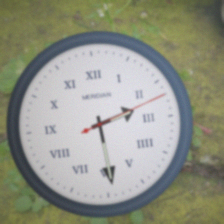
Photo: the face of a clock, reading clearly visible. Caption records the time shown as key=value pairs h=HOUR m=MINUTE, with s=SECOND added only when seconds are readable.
h=2 m=29 s=12
